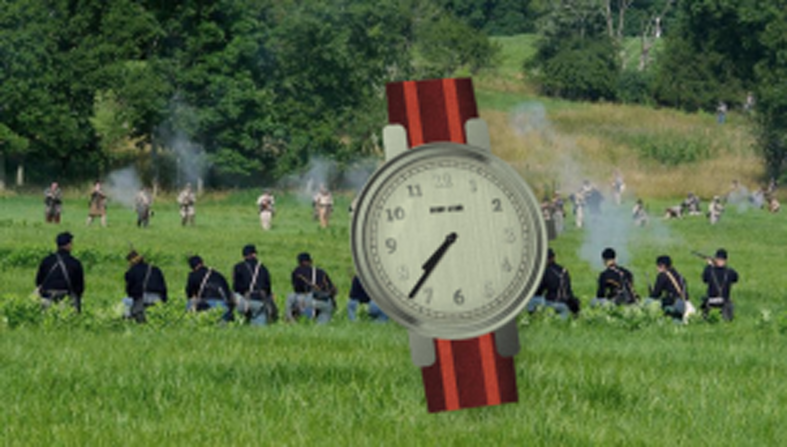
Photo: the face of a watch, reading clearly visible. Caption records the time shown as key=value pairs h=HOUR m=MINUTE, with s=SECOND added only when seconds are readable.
h=7 m=37
